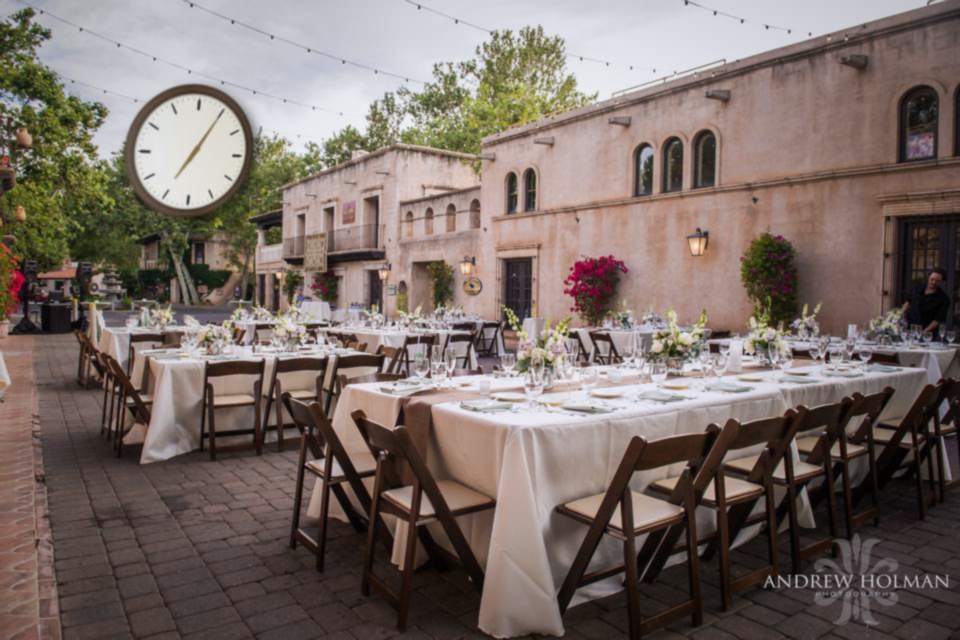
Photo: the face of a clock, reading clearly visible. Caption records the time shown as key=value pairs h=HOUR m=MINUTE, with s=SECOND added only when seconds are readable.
h=7 m=5
